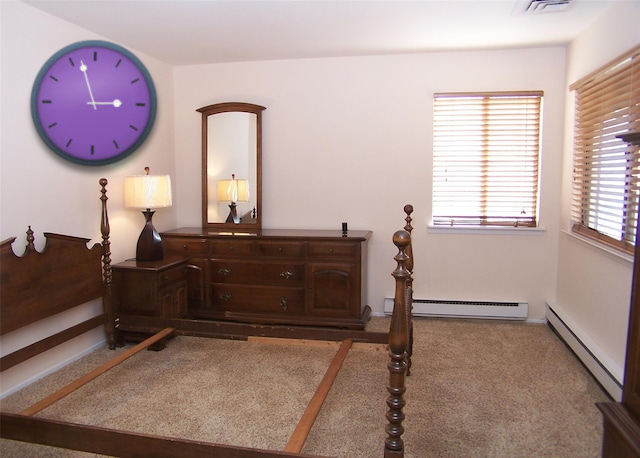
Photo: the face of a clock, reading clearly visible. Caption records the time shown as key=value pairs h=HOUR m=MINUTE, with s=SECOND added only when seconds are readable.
h=2 m=57
